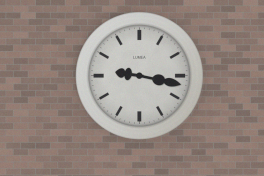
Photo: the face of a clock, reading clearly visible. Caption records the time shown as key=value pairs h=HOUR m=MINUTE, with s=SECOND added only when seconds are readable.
h=9 m=17
